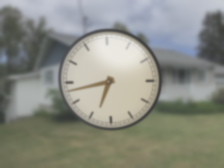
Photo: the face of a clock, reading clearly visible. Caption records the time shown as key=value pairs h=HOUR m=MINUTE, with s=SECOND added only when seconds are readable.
h=6 m=43
